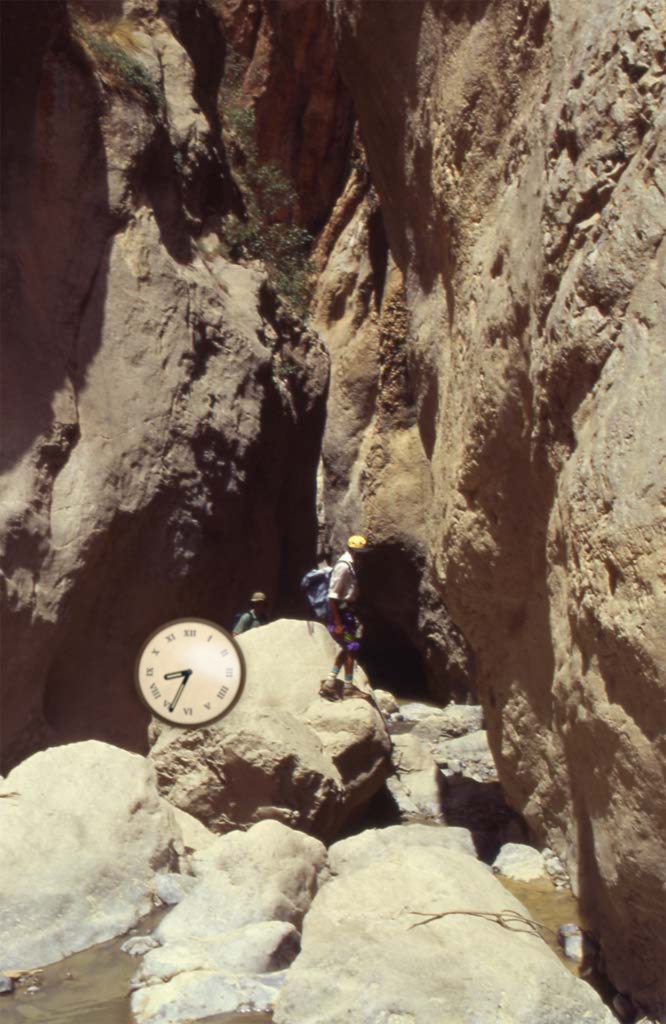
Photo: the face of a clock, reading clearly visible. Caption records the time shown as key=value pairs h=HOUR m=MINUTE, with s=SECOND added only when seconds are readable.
h=8 m=34
